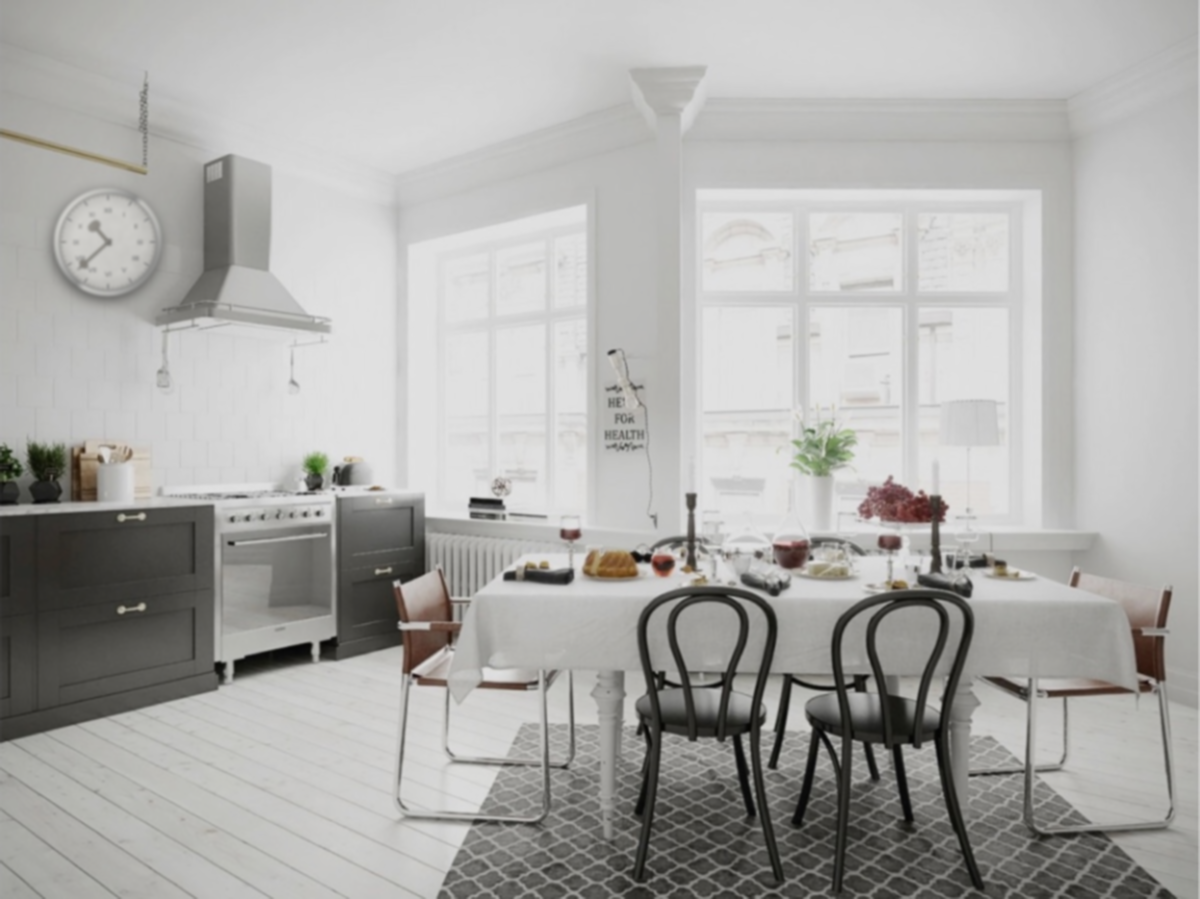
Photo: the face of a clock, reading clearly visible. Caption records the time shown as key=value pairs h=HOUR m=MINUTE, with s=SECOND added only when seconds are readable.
h=10 m=38
